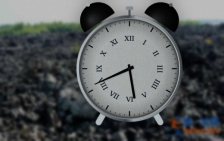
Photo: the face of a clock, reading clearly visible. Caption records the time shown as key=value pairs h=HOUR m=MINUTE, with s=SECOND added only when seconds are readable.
h=5 m=41
